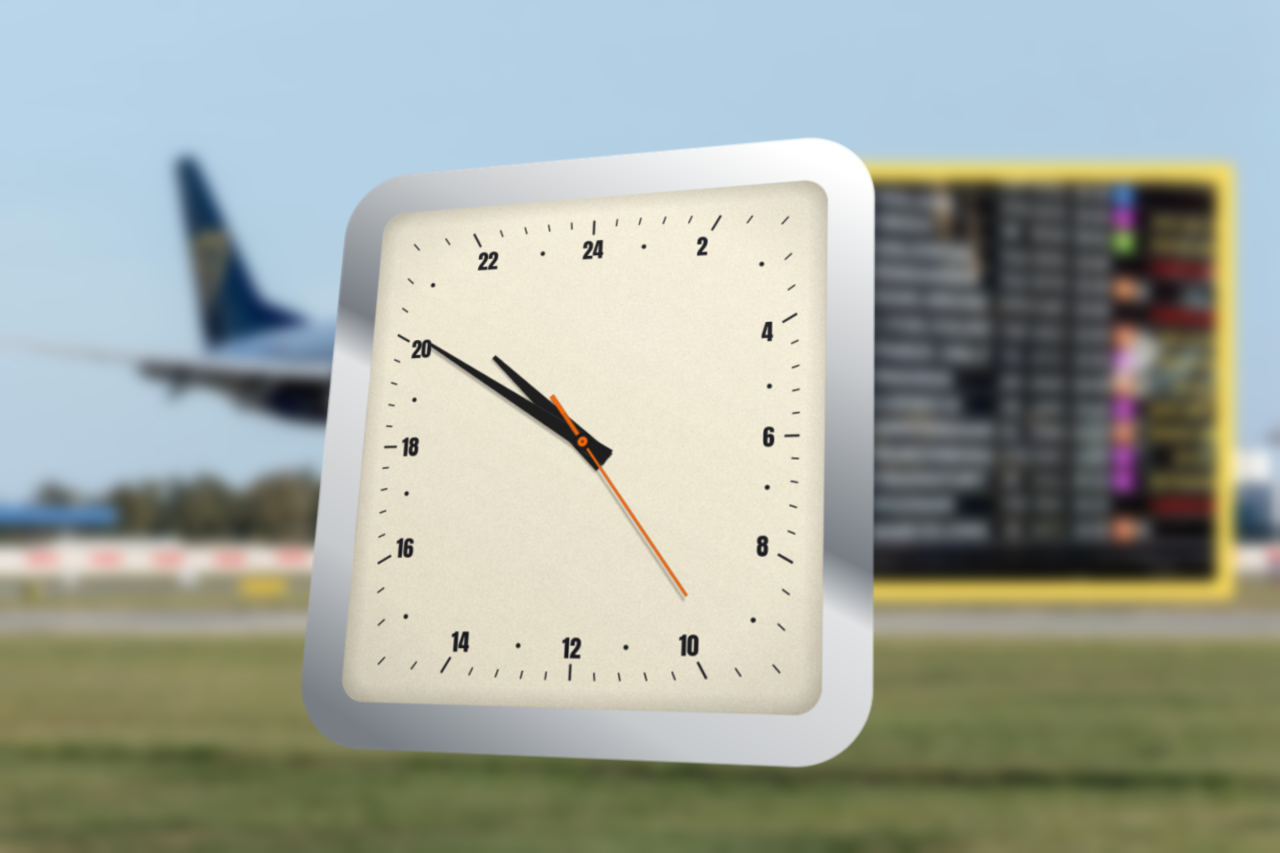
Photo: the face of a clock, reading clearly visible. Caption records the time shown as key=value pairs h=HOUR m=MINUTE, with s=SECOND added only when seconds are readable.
h=20 m=50 s=24
